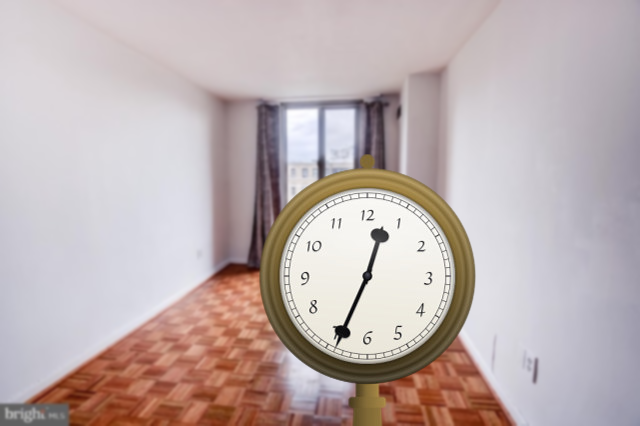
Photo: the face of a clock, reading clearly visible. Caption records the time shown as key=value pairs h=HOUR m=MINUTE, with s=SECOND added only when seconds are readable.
h=12 m=34
